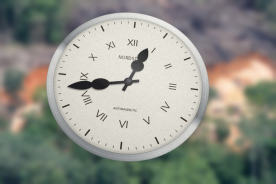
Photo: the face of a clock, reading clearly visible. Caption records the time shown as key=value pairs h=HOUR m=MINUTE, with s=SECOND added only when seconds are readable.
h=12 m=43
